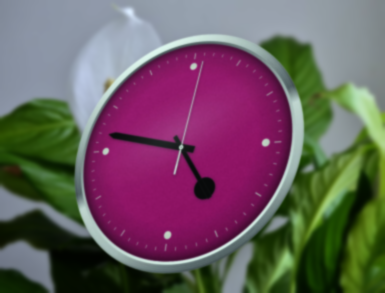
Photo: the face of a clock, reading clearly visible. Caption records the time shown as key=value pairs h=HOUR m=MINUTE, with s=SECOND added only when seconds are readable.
h=4 m=47 s=1
